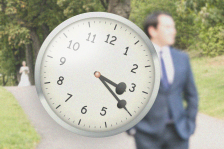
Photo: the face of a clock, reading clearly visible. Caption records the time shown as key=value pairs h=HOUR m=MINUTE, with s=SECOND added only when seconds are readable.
h=3 m=20
